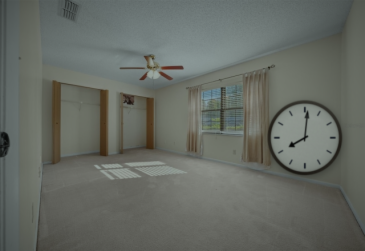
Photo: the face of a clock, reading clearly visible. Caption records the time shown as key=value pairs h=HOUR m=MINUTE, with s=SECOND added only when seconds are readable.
h=8 m=1
